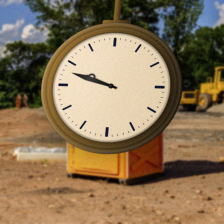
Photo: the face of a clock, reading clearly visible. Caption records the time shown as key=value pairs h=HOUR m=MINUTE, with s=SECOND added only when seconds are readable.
h=9 m=48
